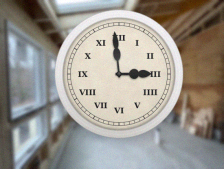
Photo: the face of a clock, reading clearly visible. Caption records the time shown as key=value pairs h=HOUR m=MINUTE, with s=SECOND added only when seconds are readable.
h=2 m=59
